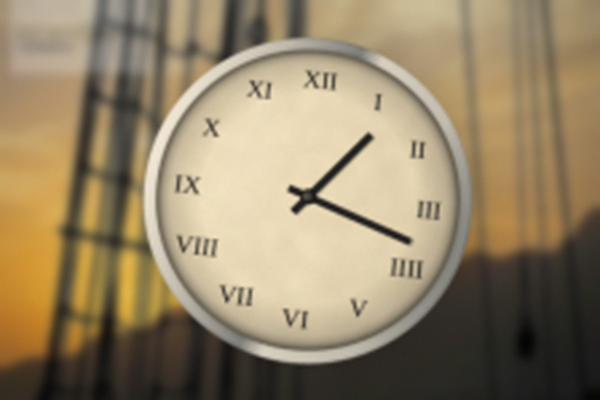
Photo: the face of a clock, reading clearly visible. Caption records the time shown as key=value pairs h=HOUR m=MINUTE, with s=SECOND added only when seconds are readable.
h=1 m=18
